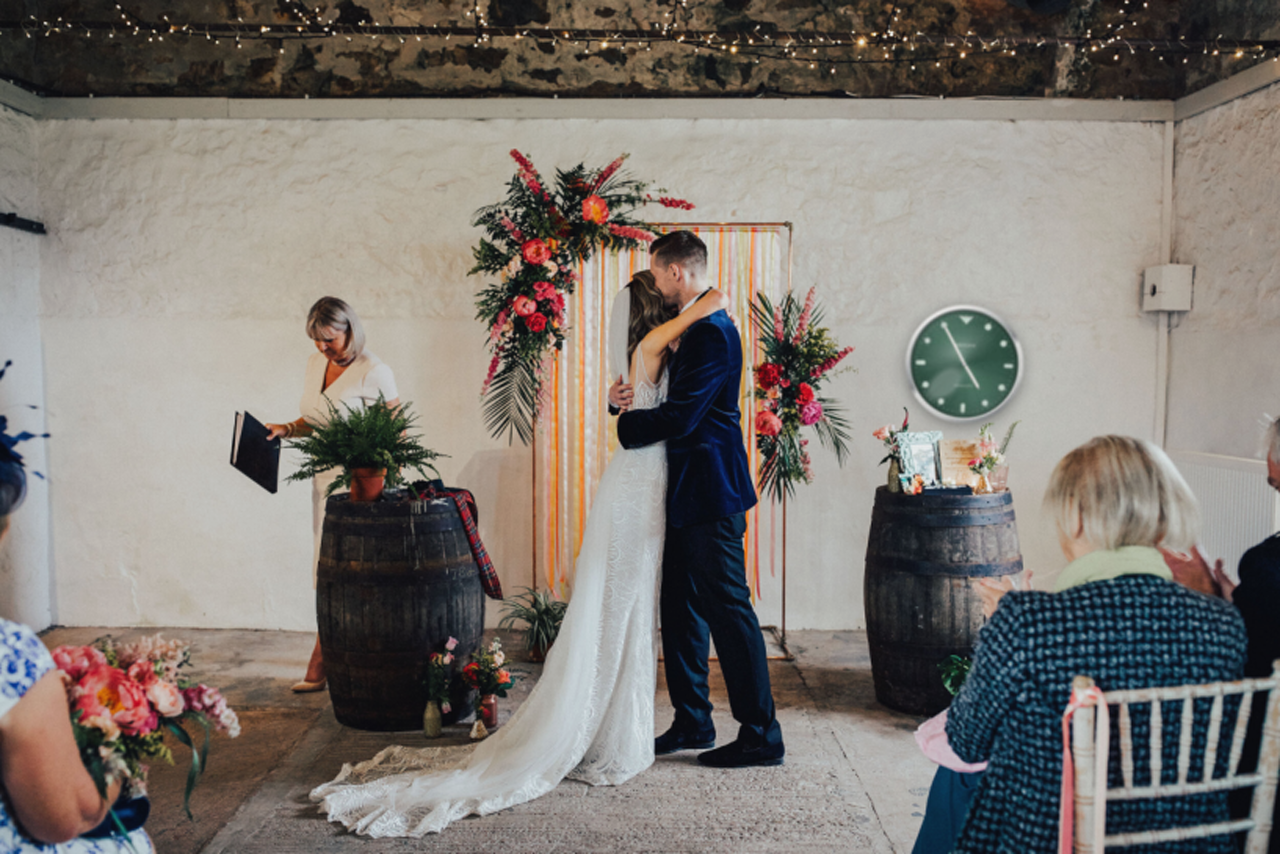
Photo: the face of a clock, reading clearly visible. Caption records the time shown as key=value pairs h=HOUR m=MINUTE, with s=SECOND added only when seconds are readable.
h=4 m=55
